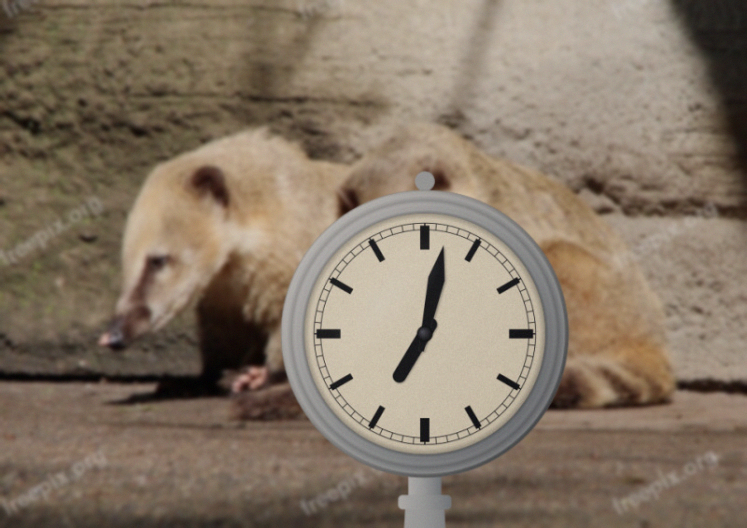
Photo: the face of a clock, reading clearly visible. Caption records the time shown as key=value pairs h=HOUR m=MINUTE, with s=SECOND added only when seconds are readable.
h=7 m=2
